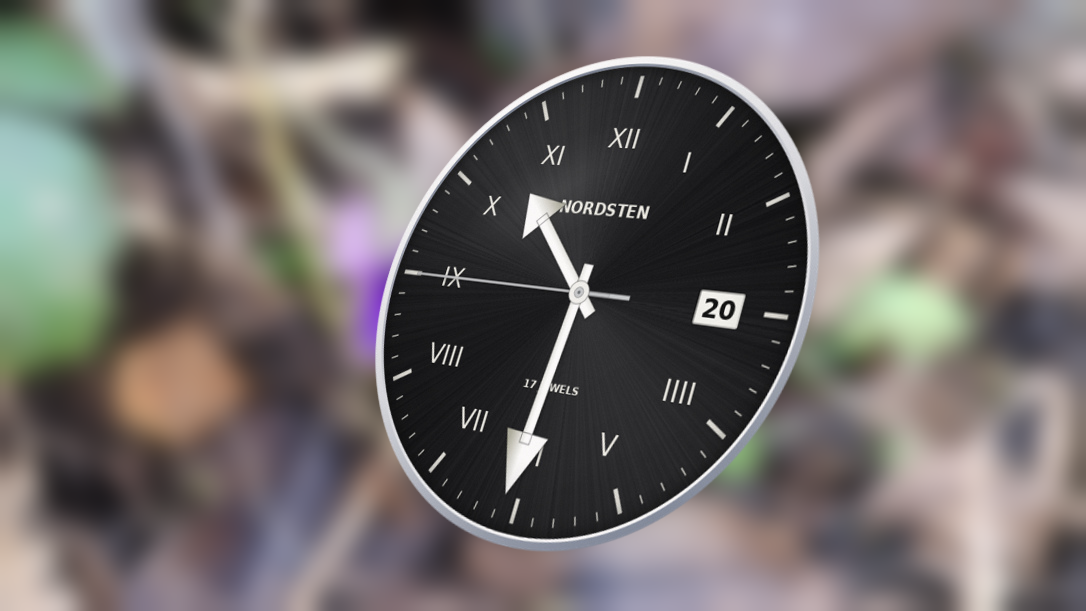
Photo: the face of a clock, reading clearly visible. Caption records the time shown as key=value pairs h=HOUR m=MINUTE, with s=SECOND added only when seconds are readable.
h=10 m=30 s=45
